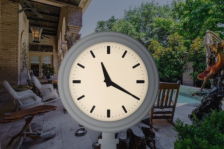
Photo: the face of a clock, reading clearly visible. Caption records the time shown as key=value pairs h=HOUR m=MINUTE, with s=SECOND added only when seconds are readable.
h=11 m=20
